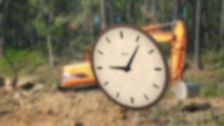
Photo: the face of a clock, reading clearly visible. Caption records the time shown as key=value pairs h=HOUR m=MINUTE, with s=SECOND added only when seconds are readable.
h=9 m=6
